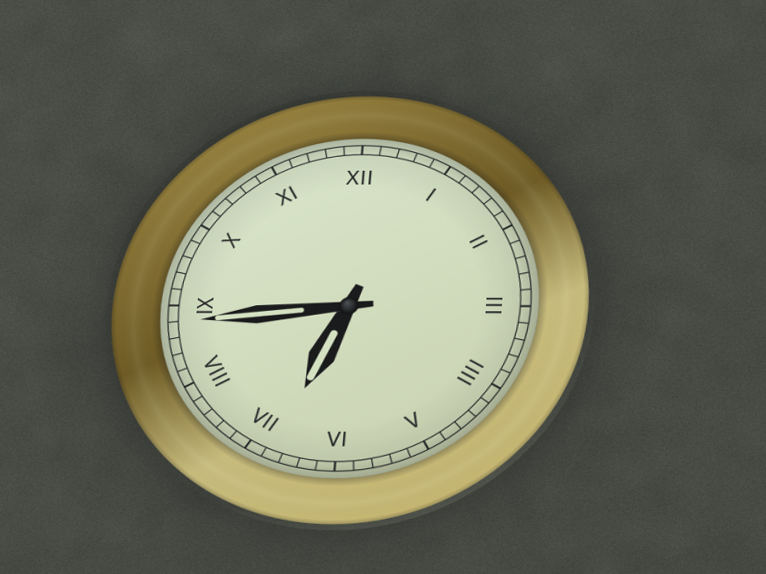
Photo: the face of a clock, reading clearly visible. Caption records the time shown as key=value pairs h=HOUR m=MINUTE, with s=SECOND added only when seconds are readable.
h=6 m=44
